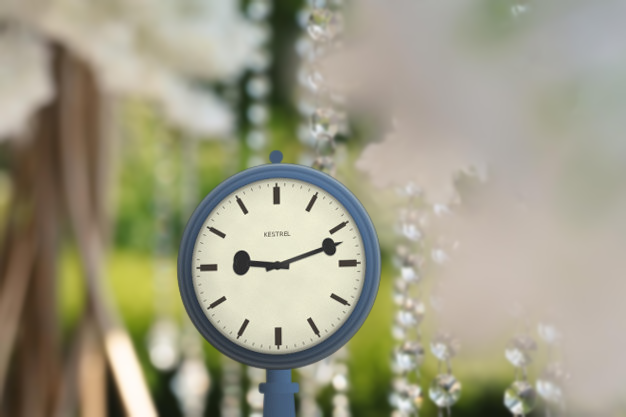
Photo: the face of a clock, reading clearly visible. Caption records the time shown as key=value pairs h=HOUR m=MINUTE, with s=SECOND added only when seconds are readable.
h=9 m=12
